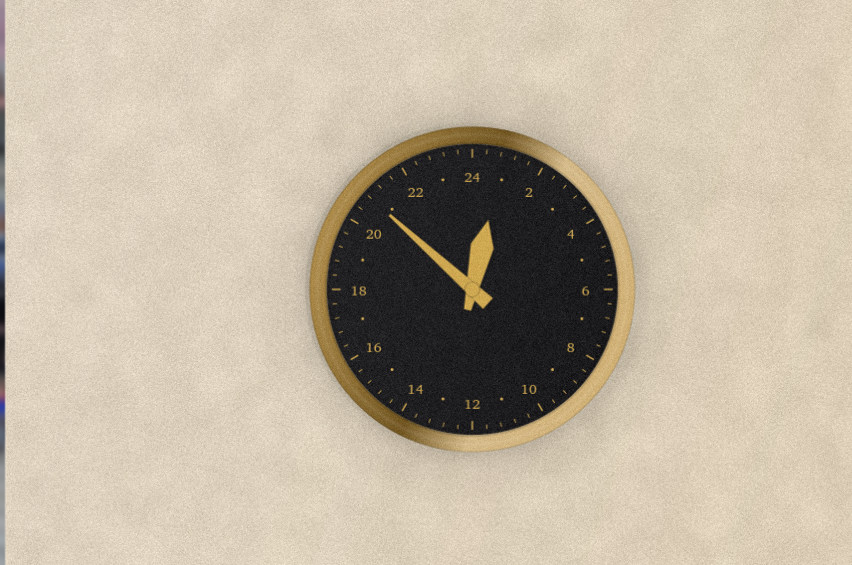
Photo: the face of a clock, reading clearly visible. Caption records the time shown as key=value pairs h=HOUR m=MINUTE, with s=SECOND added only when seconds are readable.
h=0 m=52
